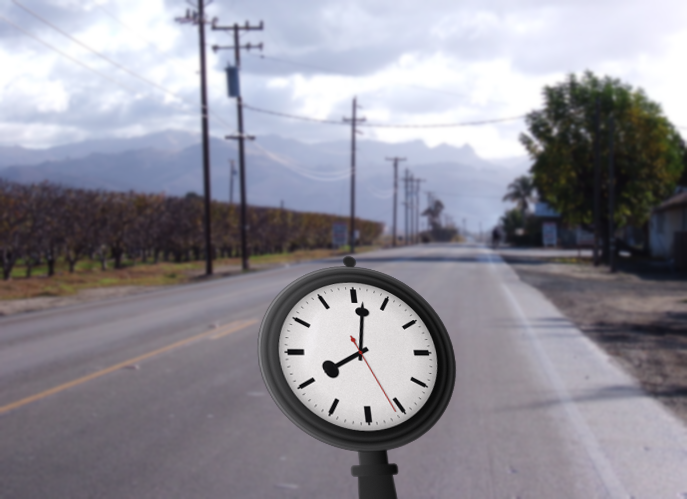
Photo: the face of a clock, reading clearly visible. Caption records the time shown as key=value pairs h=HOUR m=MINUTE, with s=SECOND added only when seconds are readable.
h=8 m=1 s=26
